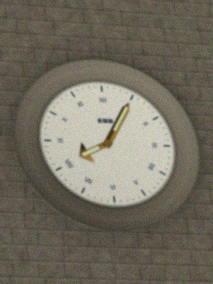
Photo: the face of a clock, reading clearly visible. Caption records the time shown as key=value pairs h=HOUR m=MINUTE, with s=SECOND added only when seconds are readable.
h=8 m=5
